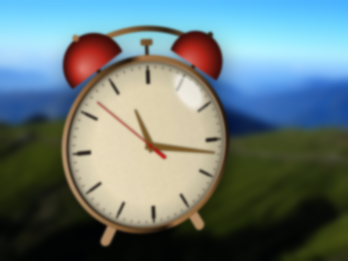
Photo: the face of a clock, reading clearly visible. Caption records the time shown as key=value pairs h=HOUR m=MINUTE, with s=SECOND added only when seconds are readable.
h=11 m=16 s=52
